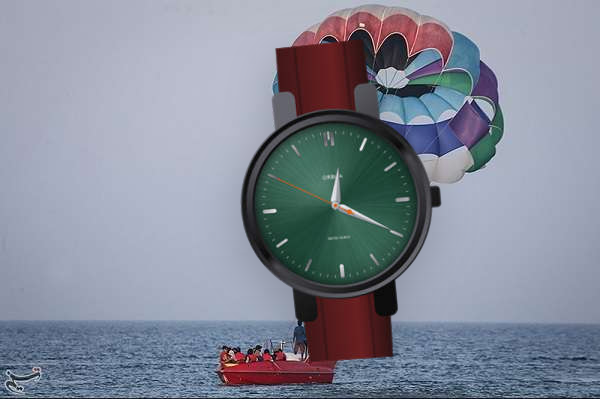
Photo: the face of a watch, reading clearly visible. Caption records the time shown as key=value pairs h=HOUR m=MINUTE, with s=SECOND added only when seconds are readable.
h=12 m=19 s=50
